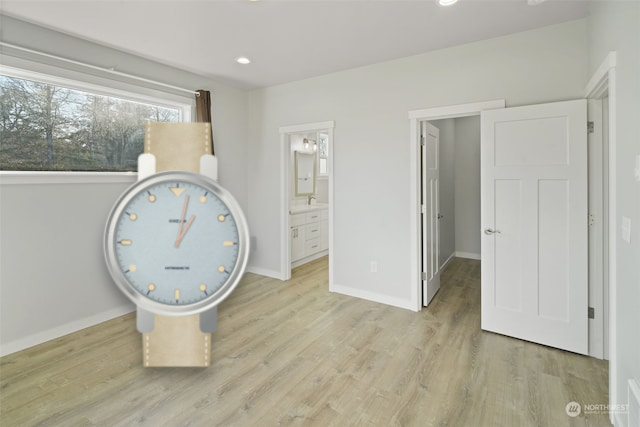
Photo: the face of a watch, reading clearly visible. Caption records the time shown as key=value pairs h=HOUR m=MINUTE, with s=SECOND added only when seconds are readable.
h=1 m=2
